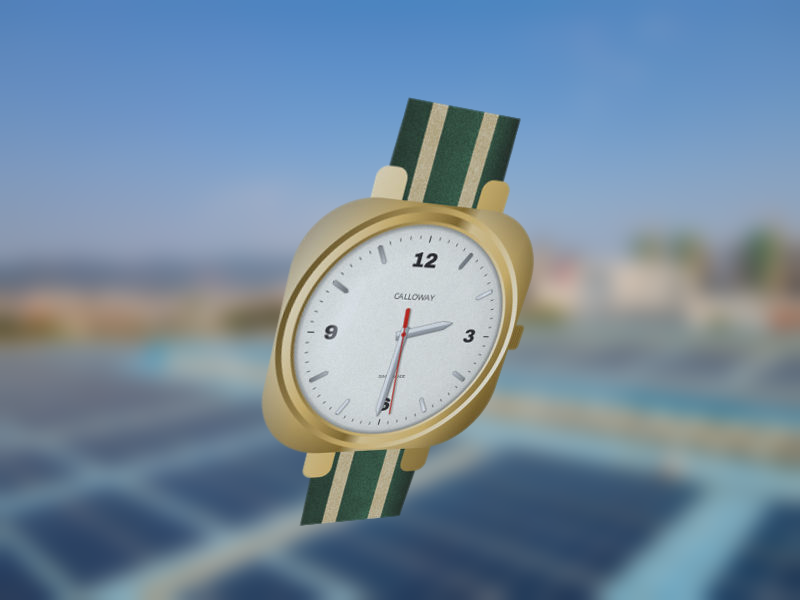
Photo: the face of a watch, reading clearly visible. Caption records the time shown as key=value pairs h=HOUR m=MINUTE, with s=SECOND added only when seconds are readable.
h=2 m=30 s=29
